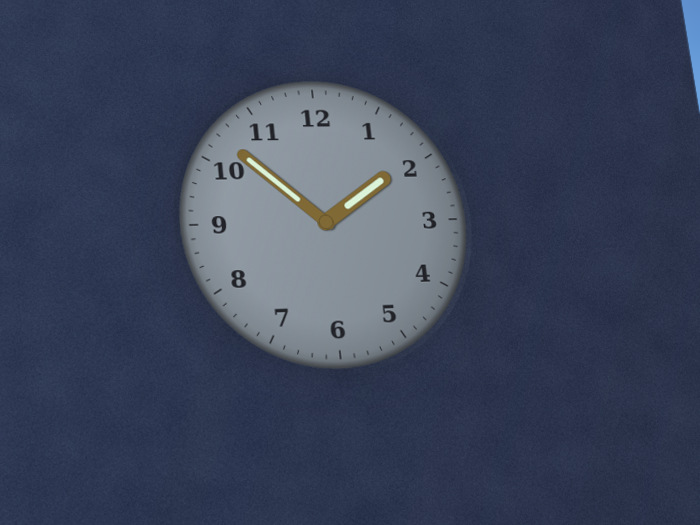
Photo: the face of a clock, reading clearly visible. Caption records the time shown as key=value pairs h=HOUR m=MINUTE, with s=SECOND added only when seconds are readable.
h=1 m=52
